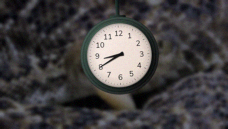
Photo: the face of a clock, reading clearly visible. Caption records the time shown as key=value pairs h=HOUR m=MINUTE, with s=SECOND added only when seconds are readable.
h=8 m=40
